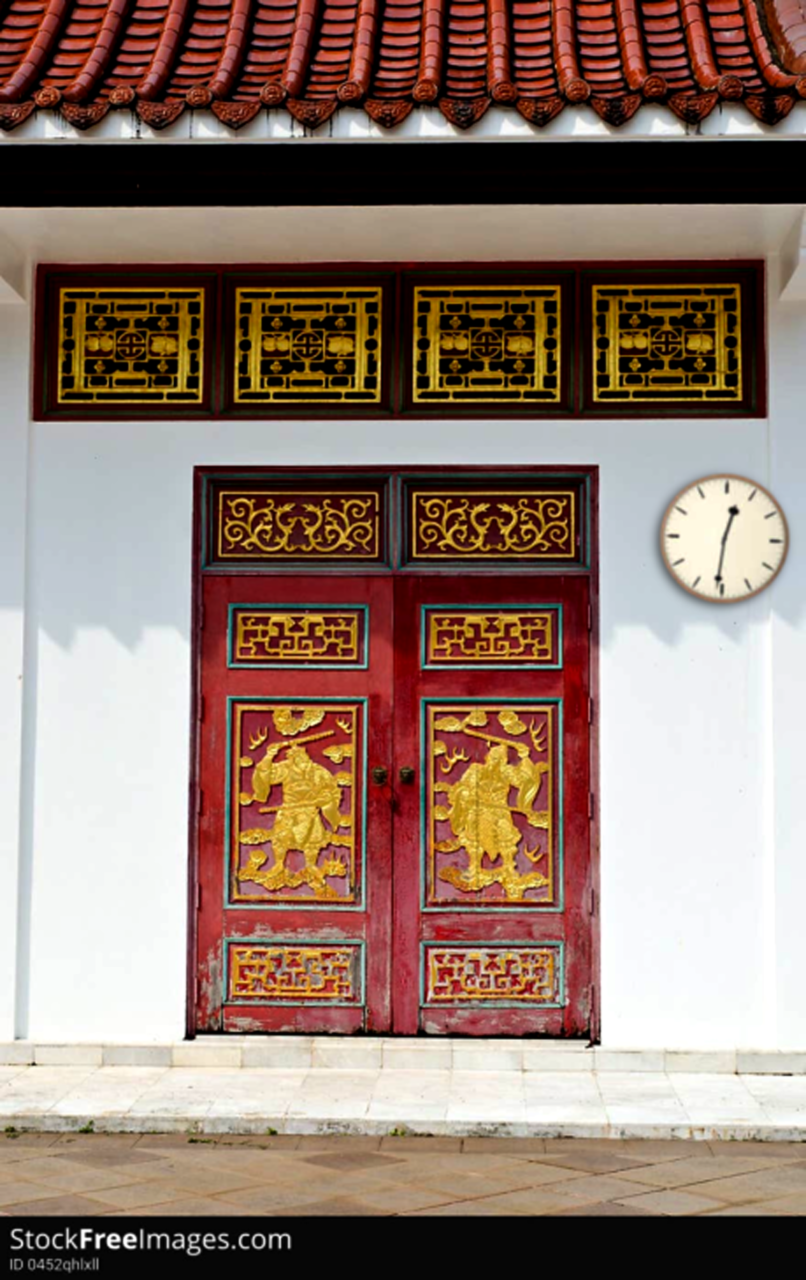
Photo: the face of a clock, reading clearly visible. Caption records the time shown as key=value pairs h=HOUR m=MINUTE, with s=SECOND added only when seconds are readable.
h=12 m=31
